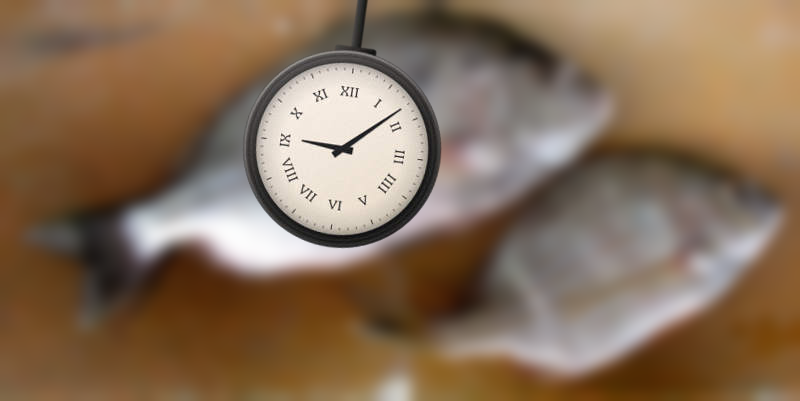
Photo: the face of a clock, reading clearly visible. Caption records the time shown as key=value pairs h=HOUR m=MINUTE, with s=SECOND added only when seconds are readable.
h=9 m=8
